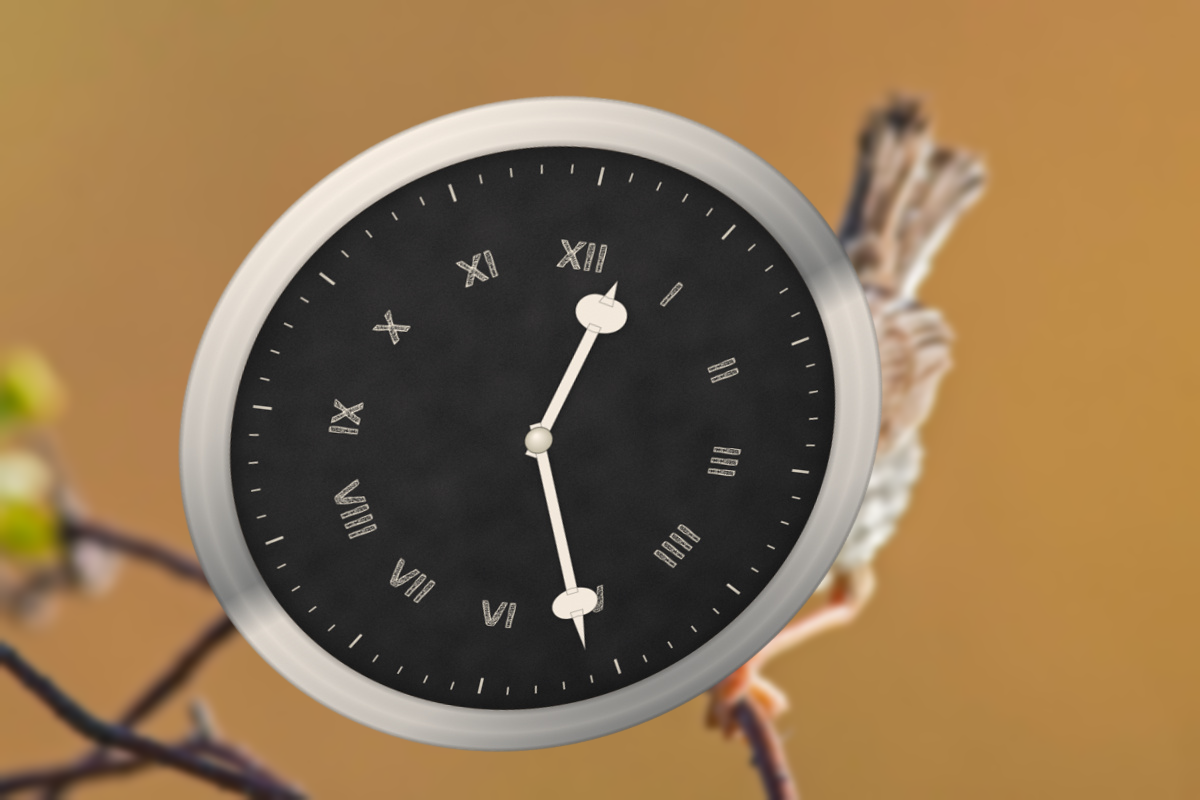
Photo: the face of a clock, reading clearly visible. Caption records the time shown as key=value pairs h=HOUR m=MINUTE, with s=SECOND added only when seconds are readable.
h=12 m=26
